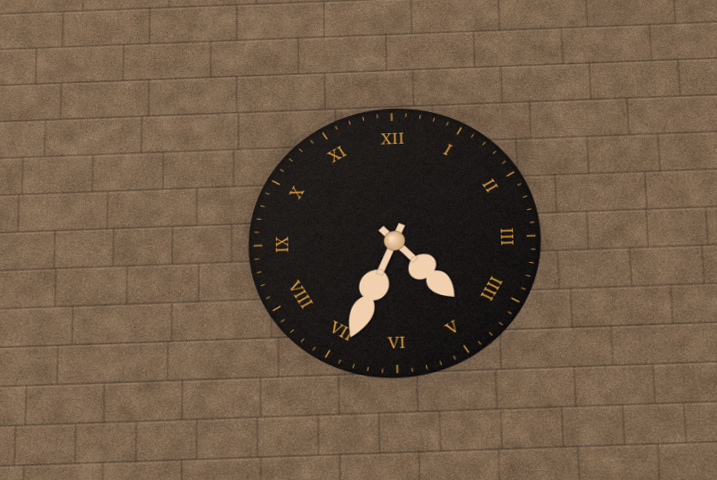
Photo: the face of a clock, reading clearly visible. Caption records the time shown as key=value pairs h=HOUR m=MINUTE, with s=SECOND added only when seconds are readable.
h=4 m=34
